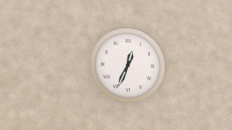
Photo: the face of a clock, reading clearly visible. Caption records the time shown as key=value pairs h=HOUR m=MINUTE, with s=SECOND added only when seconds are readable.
h=12 m=34
